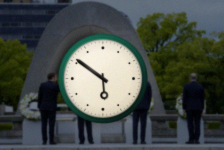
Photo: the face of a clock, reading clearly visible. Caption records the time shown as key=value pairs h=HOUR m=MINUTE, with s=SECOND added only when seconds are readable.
h=5 m=51
